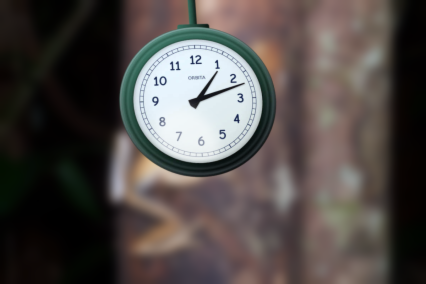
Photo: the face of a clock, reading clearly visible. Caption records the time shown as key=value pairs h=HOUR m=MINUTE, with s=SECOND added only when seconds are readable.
h=1 m=12
